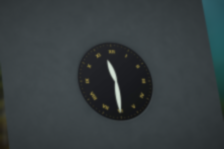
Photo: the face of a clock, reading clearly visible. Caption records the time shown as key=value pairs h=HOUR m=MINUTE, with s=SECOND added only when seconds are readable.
h=11 m=30
